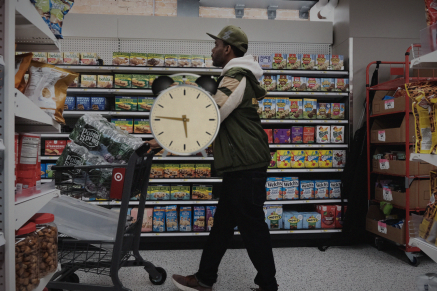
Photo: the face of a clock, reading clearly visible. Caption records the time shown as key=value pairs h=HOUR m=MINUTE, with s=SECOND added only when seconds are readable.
h=5 m=46
